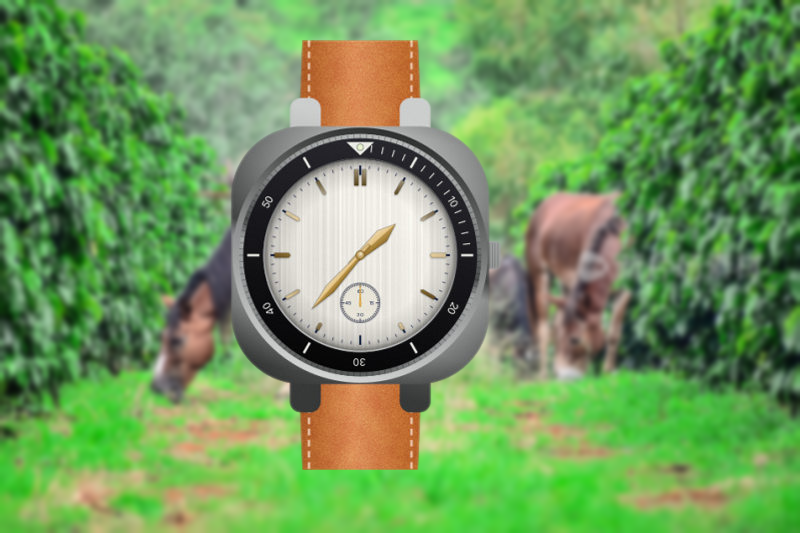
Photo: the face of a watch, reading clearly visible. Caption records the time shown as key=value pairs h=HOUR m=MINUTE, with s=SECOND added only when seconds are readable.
h=1 m=37
